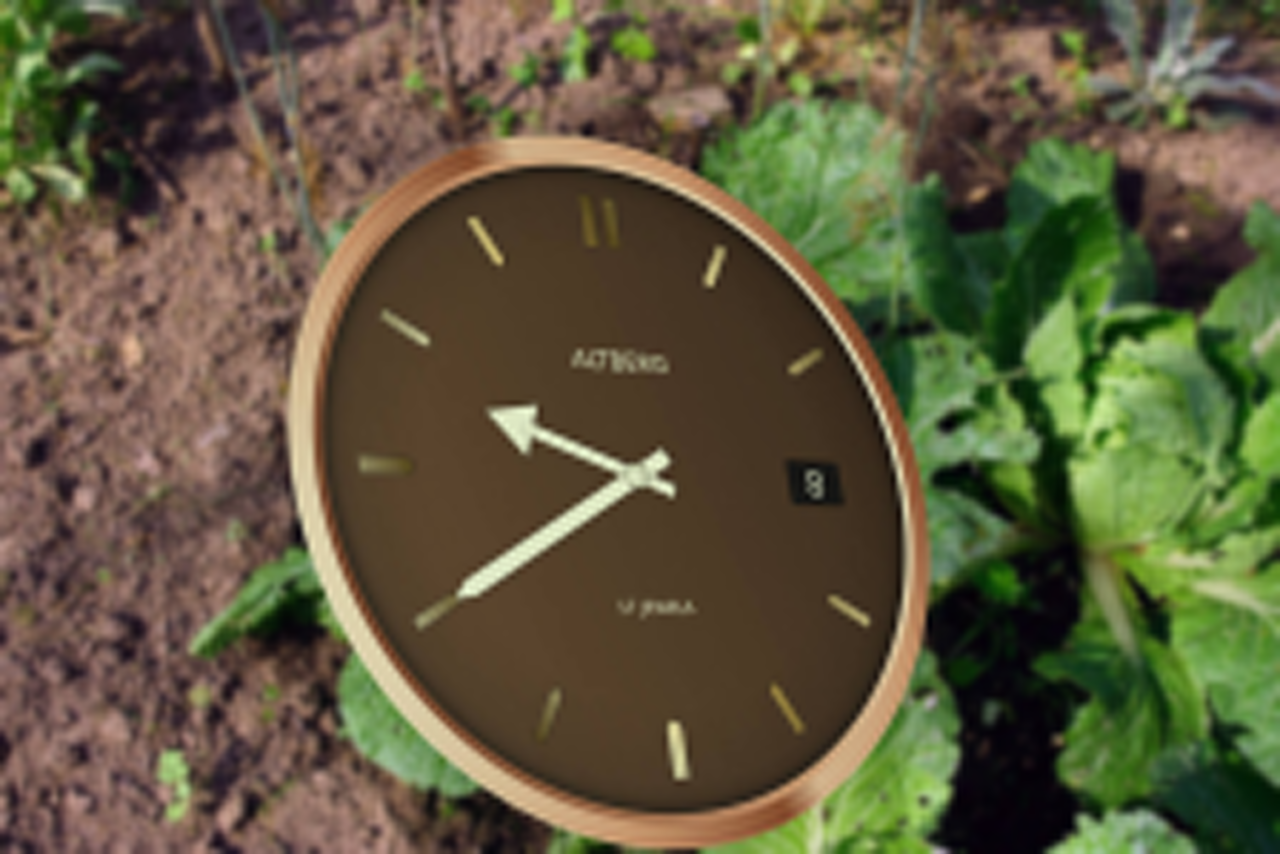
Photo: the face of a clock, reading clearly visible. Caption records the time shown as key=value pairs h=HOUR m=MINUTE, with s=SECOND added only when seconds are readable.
h=9 m=40
